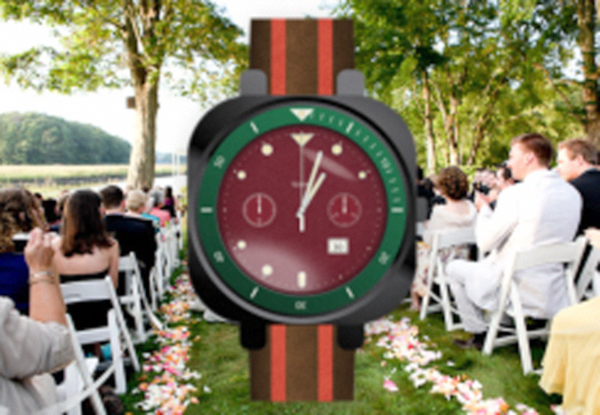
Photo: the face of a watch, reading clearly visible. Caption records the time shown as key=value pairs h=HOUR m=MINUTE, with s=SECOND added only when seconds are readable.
h=1 m=3
